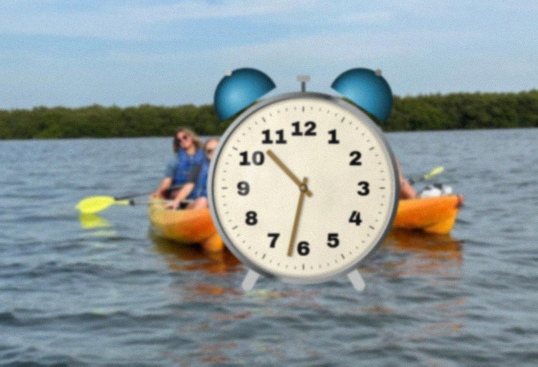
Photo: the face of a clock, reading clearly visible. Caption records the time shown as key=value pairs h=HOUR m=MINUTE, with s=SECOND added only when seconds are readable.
h=10 m=32
